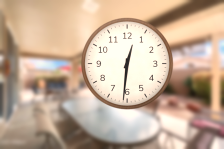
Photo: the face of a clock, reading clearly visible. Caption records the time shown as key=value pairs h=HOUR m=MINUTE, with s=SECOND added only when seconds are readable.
h=12 m=31
